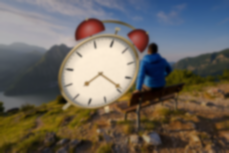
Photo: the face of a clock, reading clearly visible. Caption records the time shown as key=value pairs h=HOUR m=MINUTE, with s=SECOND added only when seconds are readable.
h=7 m=19
